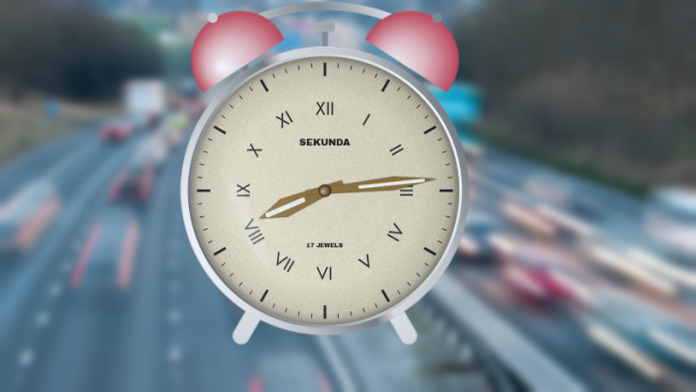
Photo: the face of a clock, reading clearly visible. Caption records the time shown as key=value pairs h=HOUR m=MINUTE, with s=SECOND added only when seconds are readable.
h=8 m=14
